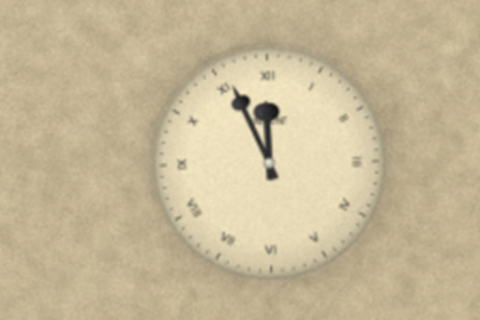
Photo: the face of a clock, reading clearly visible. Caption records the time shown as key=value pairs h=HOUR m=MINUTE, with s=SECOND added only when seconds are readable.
h=11 m=56
